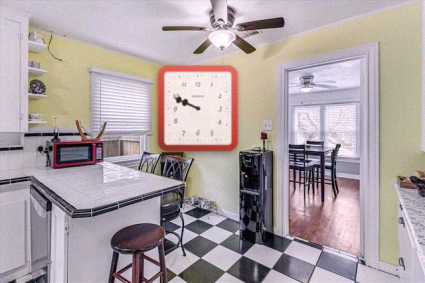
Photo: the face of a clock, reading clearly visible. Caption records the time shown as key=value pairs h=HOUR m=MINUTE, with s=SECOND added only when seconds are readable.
h=9 m=49
